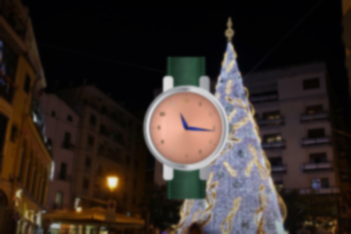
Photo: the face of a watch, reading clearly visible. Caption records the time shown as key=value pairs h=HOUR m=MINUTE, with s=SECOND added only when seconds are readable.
h=11 m=16
